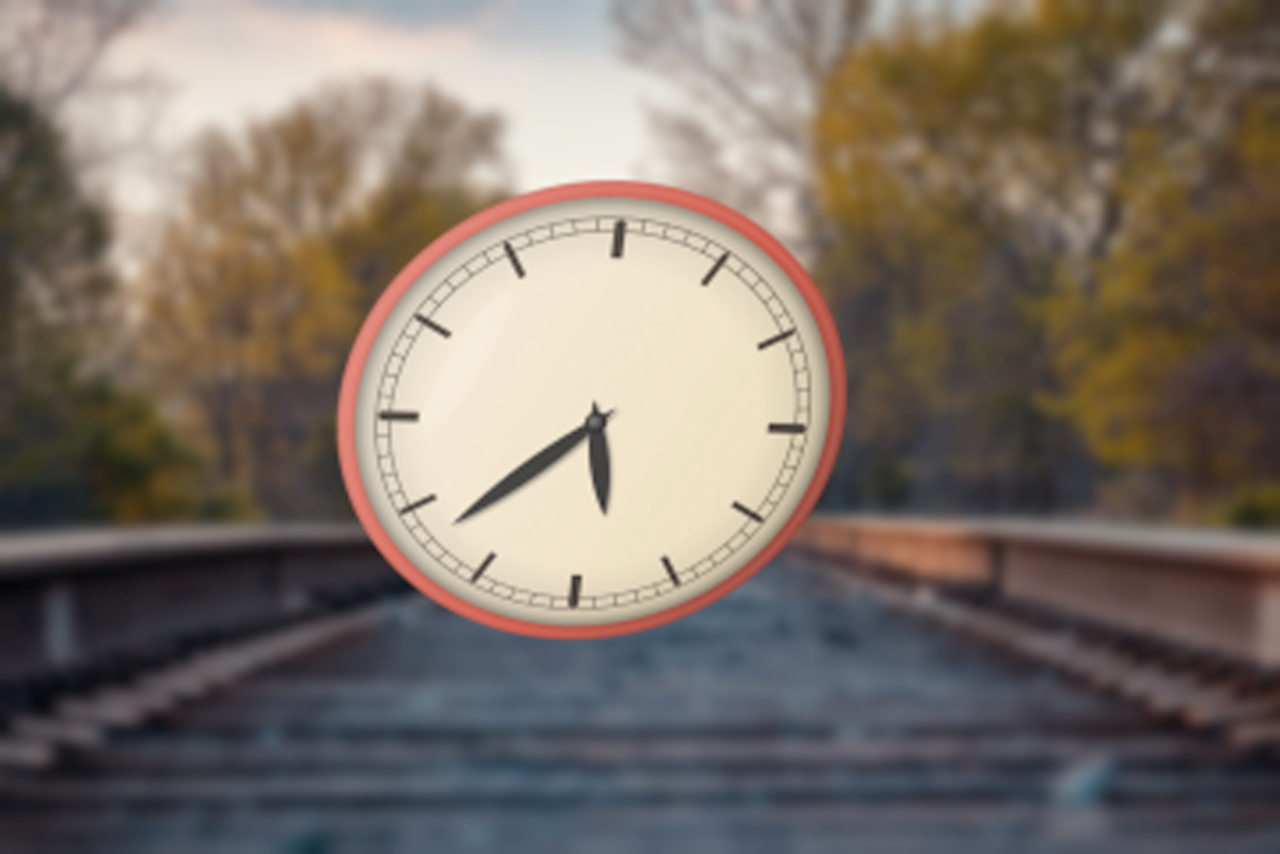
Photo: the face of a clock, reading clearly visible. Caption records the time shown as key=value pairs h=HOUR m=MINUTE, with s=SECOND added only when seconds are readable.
h=5 m=38
